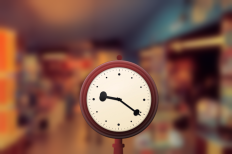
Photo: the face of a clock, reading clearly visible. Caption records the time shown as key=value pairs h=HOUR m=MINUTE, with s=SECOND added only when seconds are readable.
h=9 m=21
